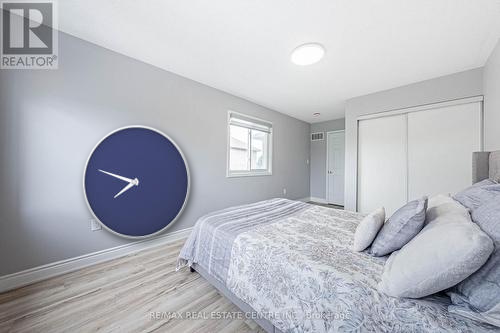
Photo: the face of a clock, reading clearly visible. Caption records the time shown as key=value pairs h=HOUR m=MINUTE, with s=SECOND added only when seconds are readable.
h=7 m=48
